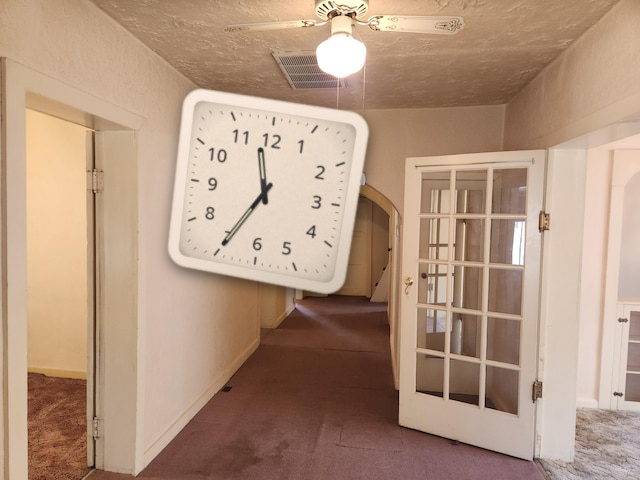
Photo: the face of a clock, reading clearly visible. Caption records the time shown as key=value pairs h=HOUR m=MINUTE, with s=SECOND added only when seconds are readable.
h=11 m=35
